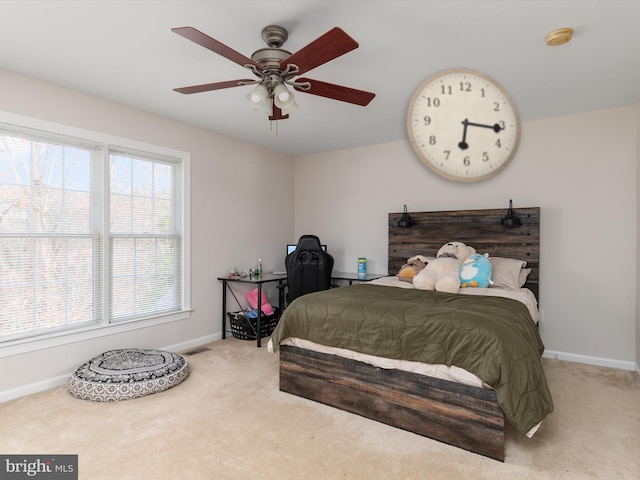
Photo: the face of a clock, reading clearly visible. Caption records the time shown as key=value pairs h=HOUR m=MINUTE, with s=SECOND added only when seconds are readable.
h=6 m=16
